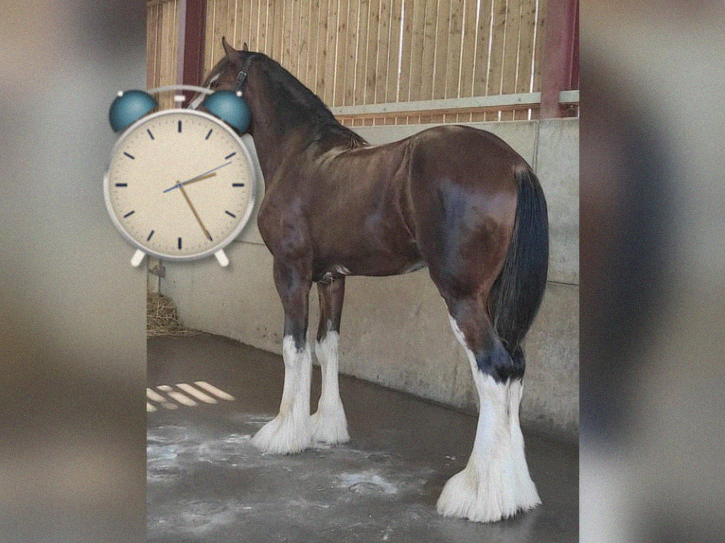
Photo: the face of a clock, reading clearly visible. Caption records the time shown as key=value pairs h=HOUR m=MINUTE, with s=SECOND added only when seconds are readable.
h=2 m=25 s=11
